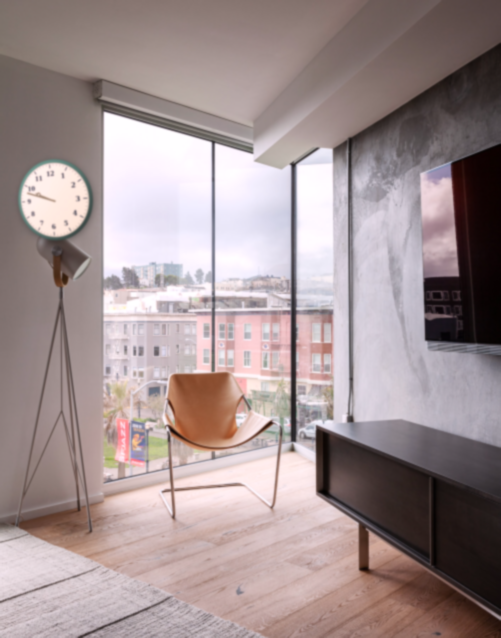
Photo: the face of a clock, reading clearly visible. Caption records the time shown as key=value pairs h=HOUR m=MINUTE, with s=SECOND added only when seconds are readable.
h=9 m=48
